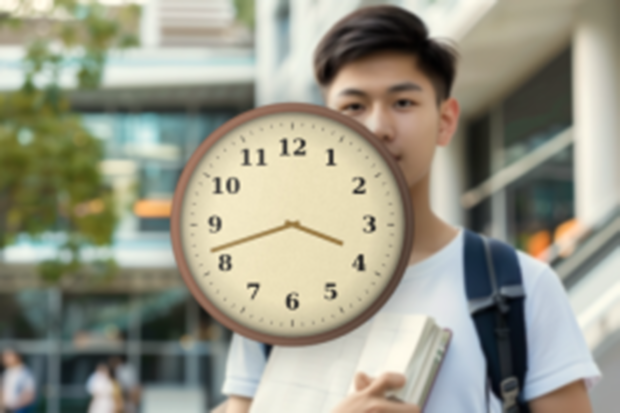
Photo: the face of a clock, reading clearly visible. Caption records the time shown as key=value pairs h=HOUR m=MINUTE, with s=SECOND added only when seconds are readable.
h=3 m=42
